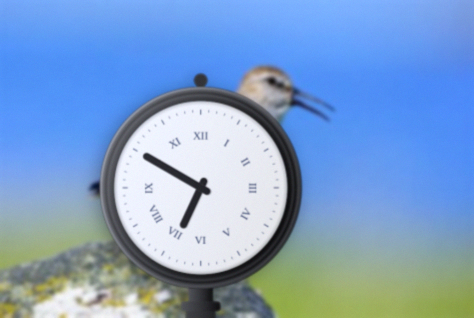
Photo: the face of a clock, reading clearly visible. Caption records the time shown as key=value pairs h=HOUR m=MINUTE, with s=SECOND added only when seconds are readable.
h=6 m=50
